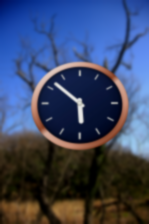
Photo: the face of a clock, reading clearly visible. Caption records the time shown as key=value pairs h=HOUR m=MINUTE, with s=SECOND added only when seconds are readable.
h=5 m=52
